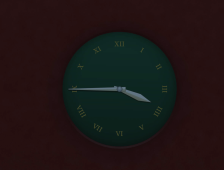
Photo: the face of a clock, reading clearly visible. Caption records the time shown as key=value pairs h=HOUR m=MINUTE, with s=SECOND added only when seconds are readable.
h=3 m=45
